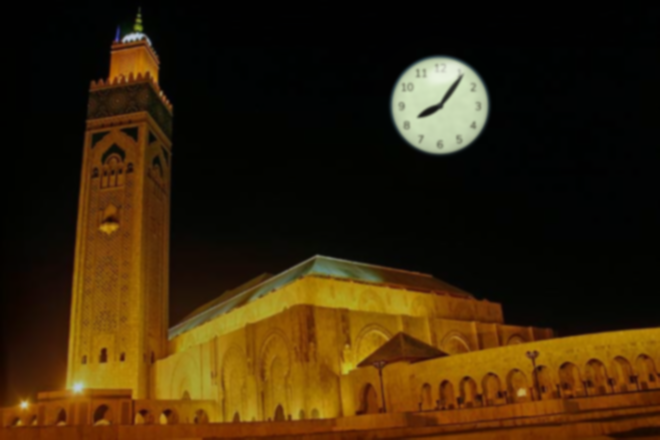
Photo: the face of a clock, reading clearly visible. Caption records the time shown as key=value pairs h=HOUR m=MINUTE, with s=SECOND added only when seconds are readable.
h=8 m=6
